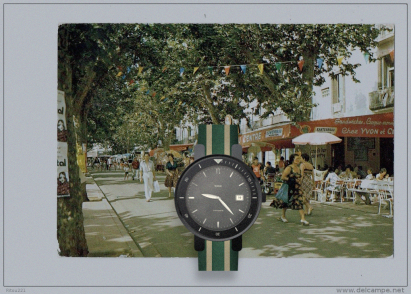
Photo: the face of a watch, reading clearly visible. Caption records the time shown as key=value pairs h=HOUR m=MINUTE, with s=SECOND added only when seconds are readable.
h=9 m=23
